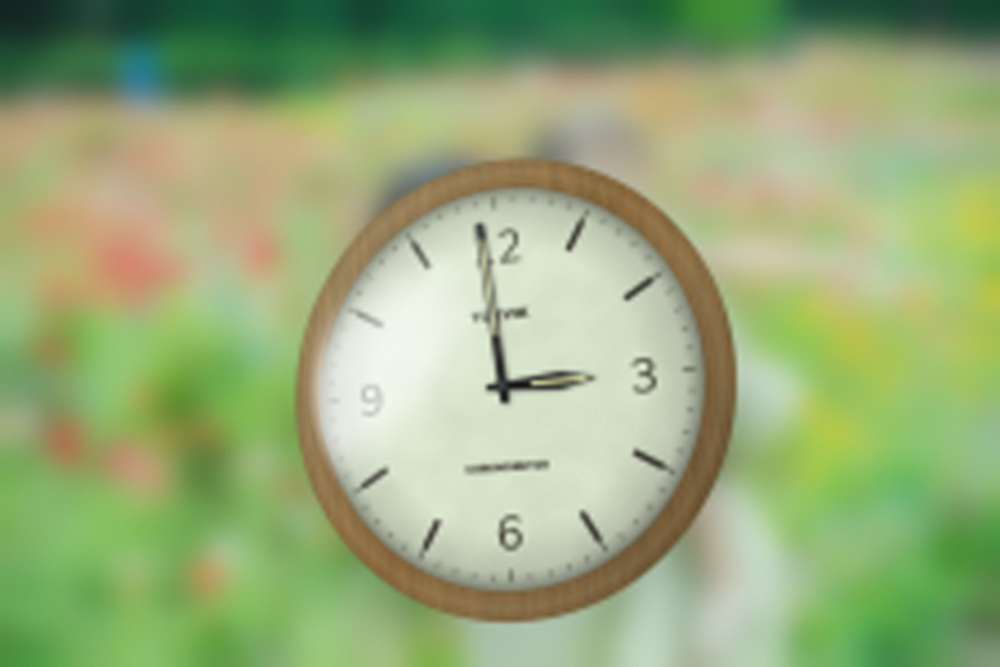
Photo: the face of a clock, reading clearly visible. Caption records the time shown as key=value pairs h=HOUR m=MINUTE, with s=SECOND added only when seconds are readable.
h=2 m=59
